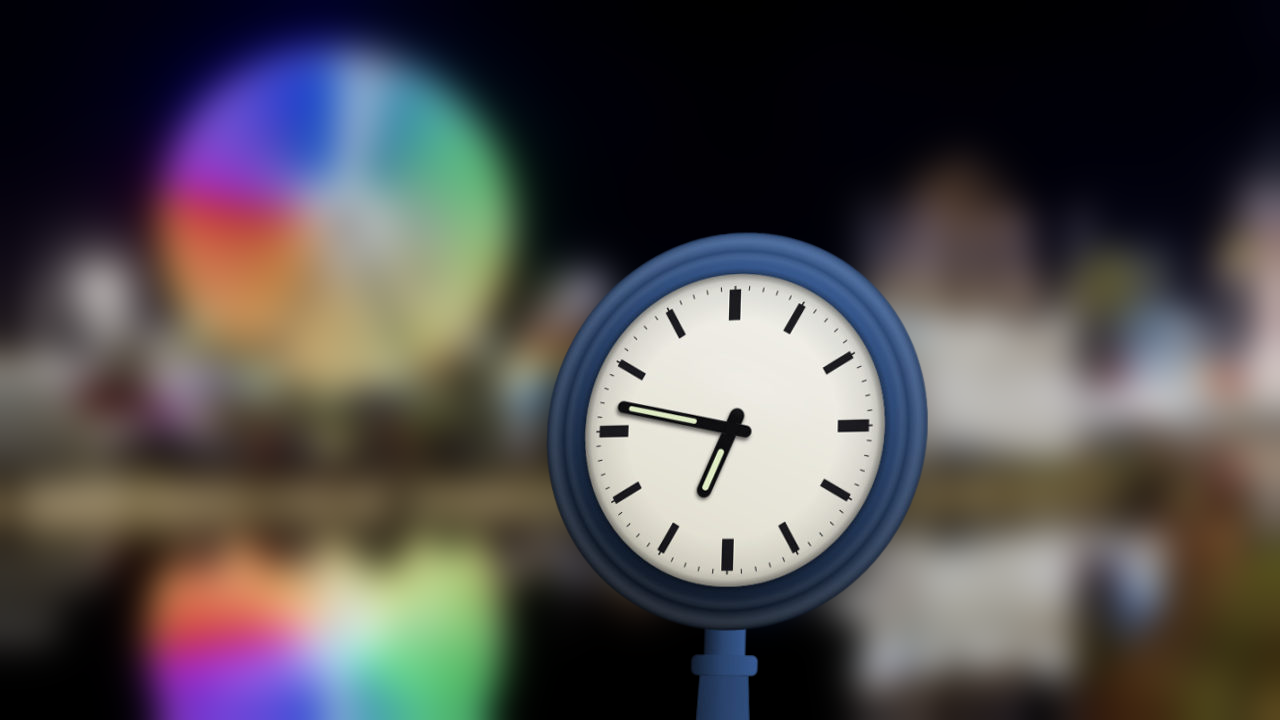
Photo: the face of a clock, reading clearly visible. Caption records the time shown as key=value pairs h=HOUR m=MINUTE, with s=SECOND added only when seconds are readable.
h=6 m=47
